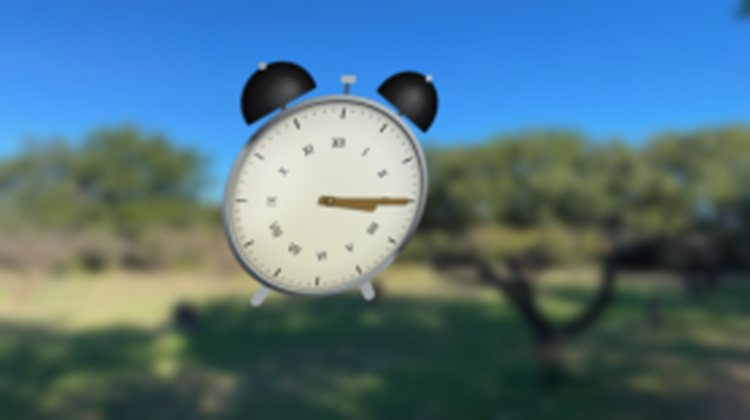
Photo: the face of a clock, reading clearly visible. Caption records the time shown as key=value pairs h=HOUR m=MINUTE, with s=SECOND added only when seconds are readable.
h=3 m=15
